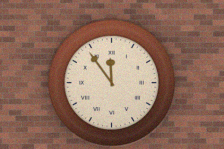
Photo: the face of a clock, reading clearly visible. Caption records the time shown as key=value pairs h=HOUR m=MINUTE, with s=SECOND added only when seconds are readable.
h=11 m=54
